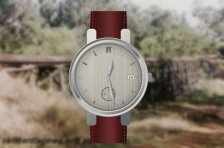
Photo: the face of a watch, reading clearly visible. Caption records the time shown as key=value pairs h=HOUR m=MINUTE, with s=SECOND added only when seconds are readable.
h=12 m=28
